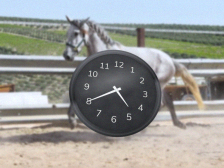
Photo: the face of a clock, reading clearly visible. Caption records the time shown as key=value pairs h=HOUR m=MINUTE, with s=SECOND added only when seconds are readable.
h=4 m=40
